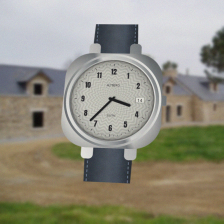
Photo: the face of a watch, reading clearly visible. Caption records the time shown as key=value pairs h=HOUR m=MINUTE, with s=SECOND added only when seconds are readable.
h=3 m=37
